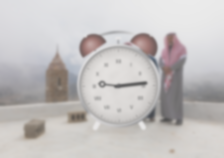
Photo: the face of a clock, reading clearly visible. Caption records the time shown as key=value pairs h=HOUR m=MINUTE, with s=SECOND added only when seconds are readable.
h=9 m=14
